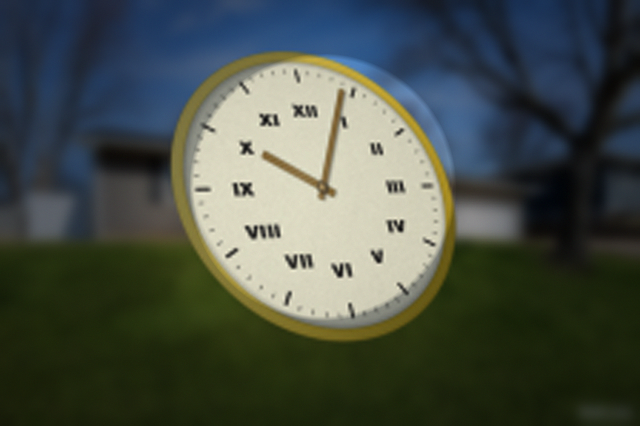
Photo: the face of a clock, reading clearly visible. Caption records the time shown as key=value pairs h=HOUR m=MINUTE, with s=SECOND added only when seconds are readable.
h=10 m=4
